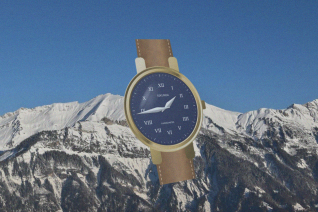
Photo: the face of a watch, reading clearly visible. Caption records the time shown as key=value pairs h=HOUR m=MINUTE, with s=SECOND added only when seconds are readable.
h=1 m=44
